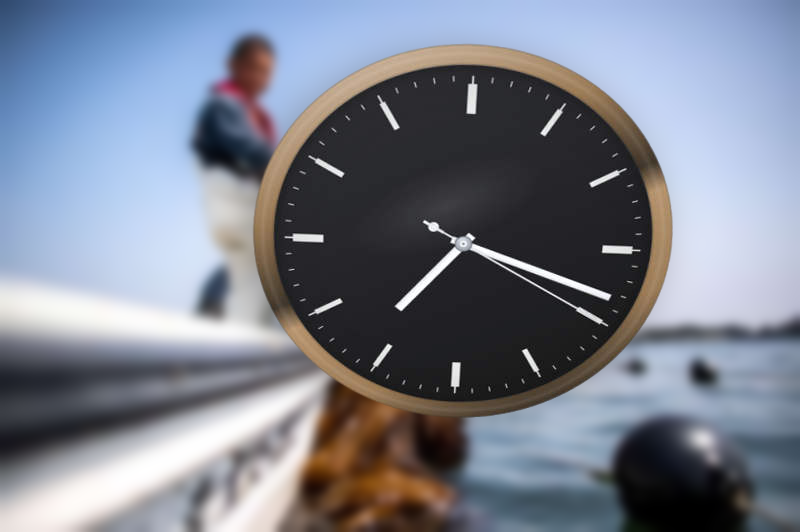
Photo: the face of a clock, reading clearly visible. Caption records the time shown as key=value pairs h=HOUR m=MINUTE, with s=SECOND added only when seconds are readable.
h=7 m=18 s=20
